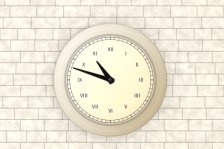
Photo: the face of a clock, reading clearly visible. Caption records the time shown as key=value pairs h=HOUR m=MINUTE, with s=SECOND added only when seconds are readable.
h=10 m=48
